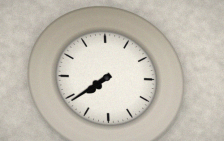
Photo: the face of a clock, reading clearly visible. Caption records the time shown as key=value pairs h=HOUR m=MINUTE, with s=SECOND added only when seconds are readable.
h=7 m=39
